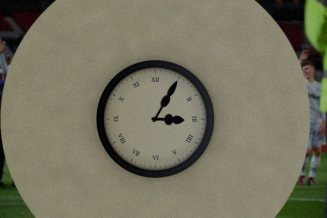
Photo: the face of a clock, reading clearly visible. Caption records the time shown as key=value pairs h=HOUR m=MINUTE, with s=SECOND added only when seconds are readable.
h=3 m=5
